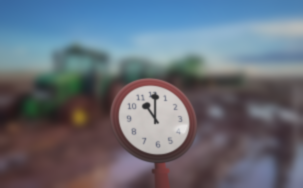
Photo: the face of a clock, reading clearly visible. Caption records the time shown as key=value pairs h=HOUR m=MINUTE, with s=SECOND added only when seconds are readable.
h=11 m=1
